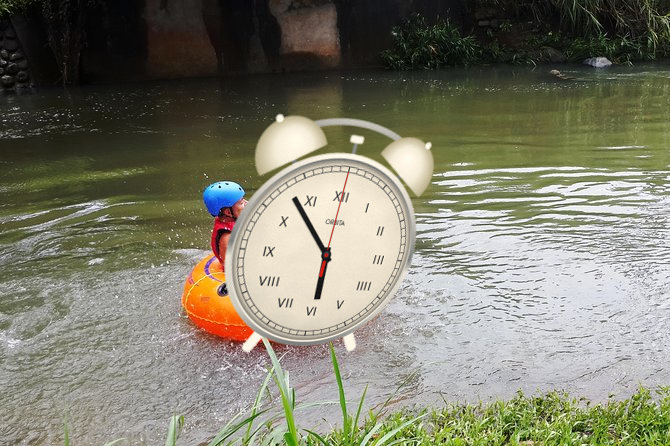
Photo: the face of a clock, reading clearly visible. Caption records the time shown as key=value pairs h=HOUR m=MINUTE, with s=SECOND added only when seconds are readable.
h=5 m=53 s=0
